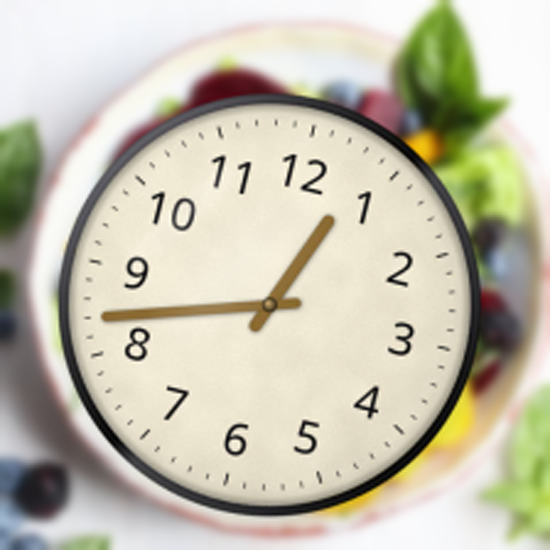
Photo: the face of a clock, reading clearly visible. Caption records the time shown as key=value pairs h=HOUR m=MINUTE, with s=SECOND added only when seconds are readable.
h=12 m=42
